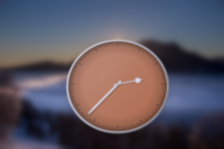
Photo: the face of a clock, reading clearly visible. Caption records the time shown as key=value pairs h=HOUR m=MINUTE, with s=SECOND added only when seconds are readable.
h=2 m=37
